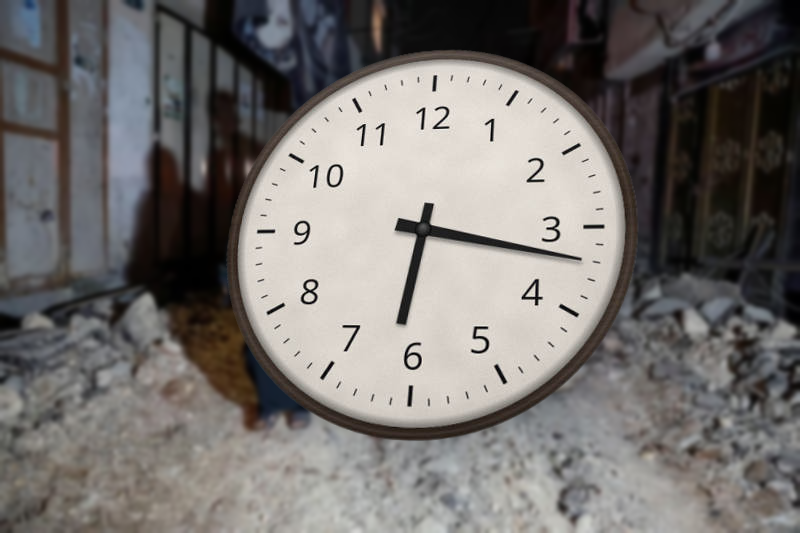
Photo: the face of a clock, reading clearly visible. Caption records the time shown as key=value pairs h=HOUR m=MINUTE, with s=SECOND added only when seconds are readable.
h=6 m=17
